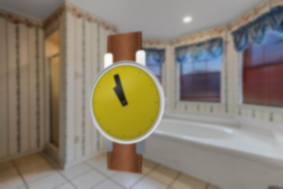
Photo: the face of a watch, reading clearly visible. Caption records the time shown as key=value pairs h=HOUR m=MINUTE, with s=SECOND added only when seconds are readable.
h=10 m=57
